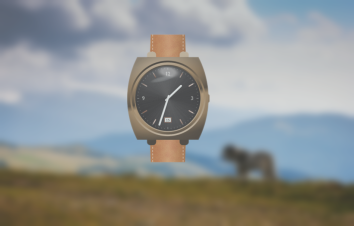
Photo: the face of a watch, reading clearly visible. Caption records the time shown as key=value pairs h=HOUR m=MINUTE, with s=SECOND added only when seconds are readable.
h=1 m=33
